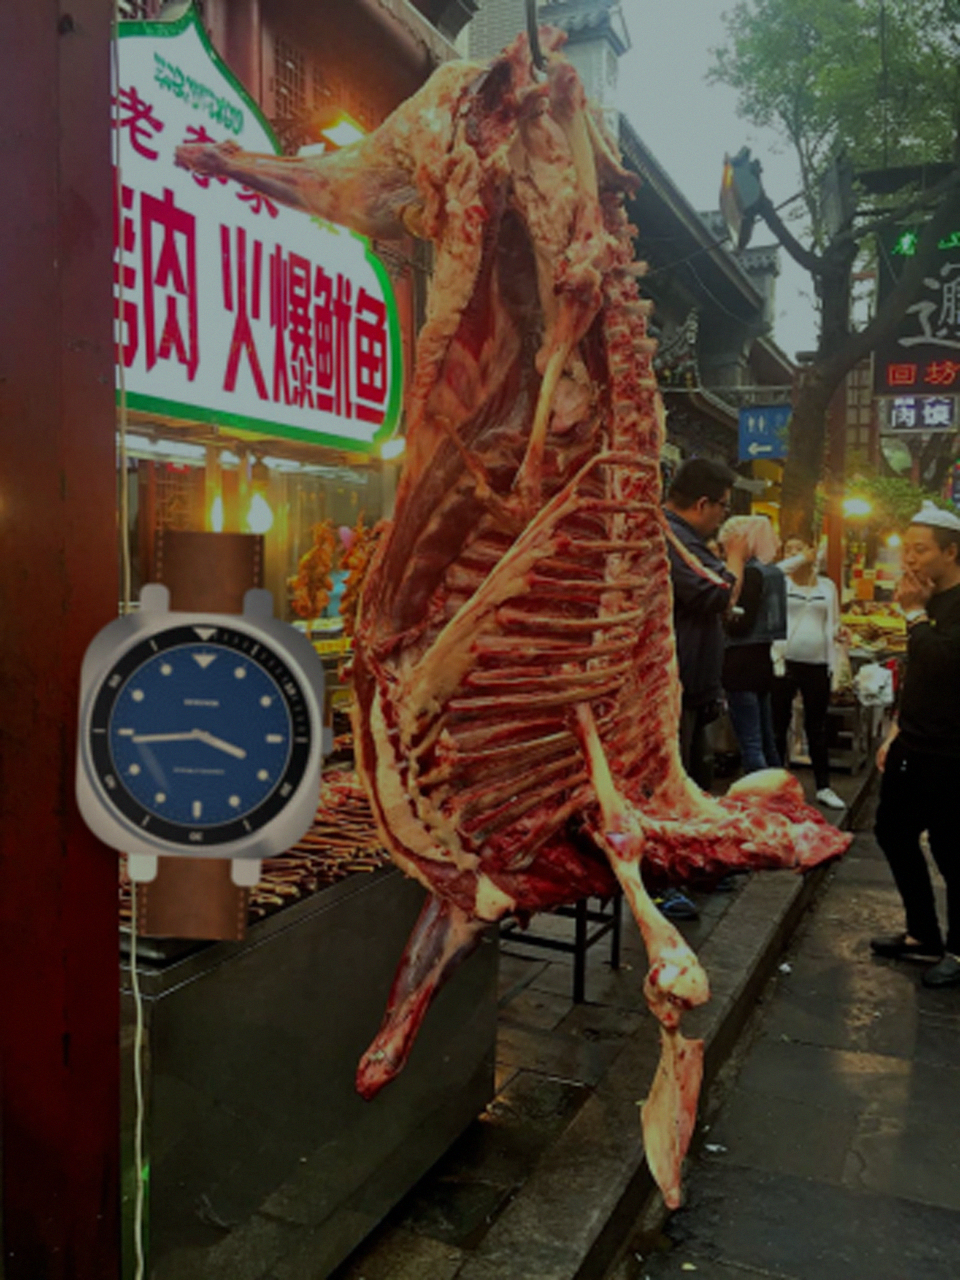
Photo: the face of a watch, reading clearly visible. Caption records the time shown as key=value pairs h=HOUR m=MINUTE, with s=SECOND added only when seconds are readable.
h=3 m=44
